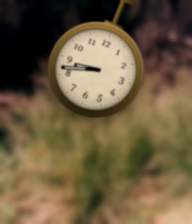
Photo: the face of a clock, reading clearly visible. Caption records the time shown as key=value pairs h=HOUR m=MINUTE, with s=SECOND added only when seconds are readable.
h=8 m=42
